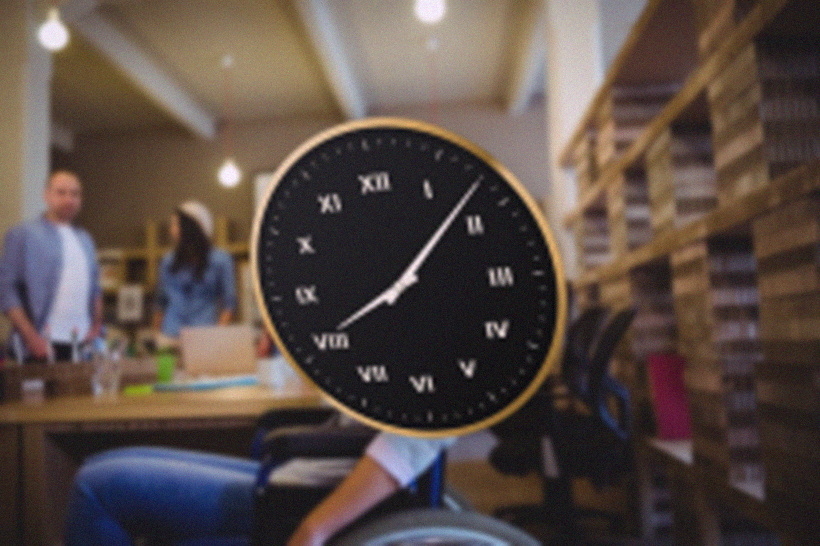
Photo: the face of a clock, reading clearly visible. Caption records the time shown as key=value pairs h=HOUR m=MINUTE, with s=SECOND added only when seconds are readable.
h=8 m=8
